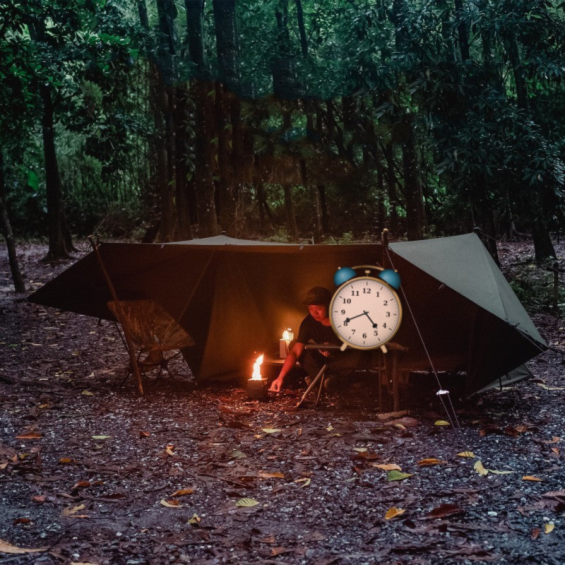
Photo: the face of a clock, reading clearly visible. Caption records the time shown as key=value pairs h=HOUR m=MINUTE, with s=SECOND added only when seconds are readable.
h=4 m=41
